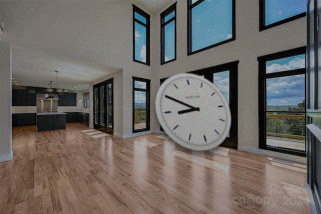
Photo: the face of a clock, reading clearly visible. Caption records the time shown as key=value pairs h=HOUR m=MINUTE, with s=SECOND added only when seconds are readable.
h=8 m=50
